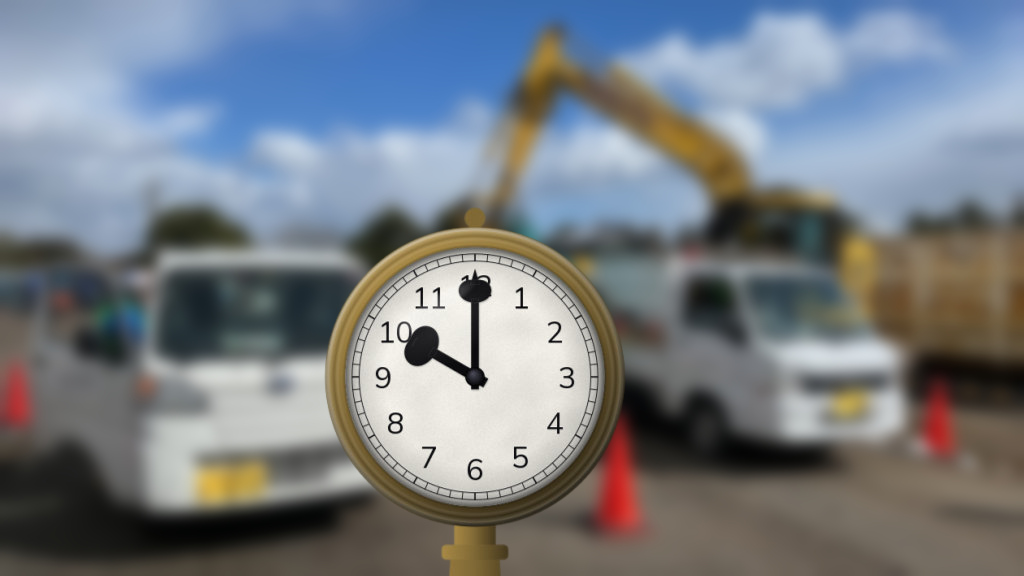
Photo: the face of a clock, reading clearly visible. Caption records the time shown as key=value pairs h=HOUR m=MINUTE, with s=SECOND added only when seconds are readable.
h=10 m=0
